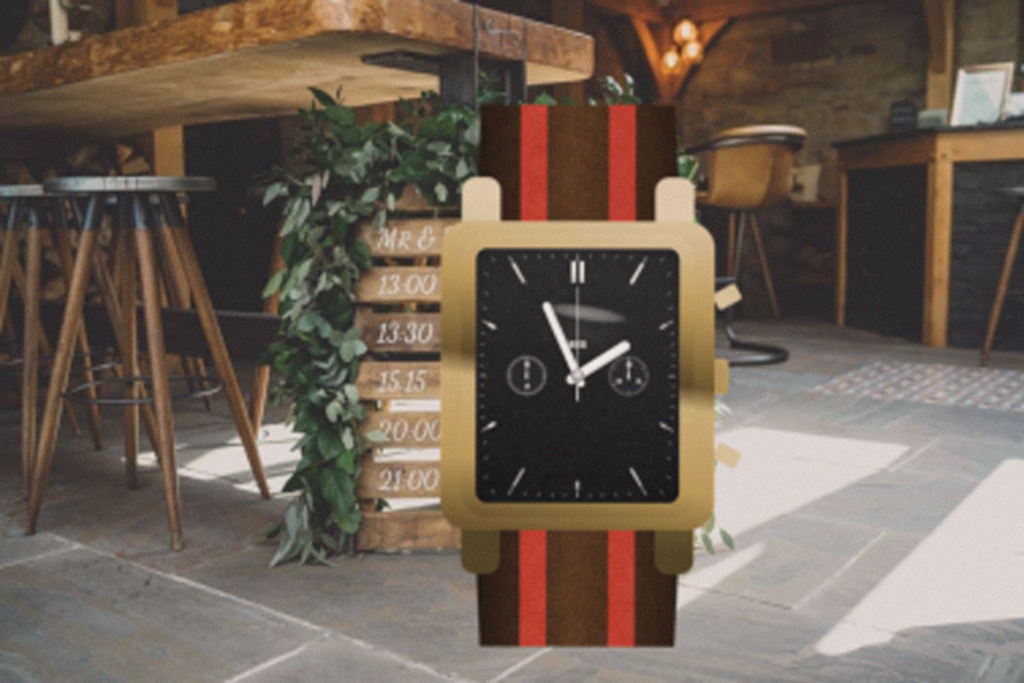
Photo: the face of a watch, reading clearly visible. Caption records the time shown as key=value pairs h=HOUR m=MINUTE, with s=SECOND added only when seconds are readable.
h=1 m=56
